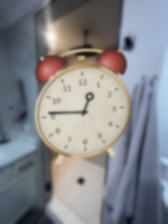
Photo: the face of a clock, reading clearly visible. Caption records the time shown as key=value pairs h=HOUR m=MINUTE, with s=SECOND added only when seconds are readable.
h=12 m=46
